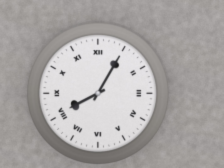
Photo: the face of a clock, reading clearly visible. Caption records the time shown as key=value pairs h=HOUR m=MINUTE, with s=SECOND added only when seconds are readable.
h=8 m=5
